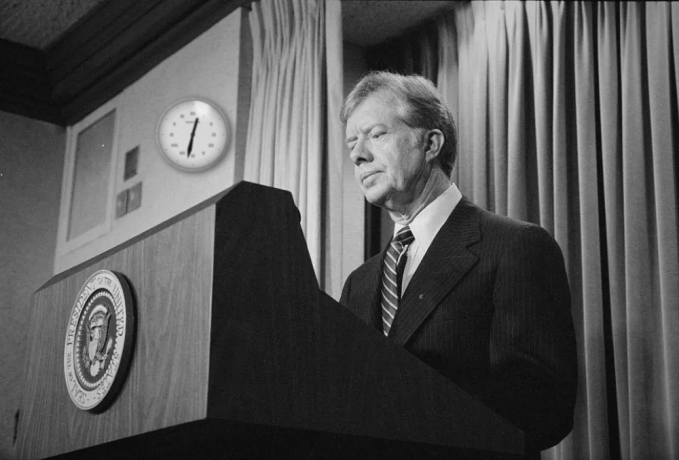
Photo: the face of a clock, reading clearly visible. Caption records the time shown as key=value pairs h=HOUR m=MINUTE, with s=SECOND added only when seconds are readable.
h=12 m=32
